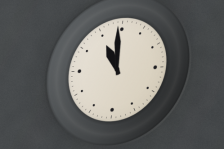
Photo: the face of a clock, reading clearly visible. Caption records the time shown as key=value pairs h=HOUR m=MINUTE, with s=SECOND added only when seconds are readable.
h=10 m=59
